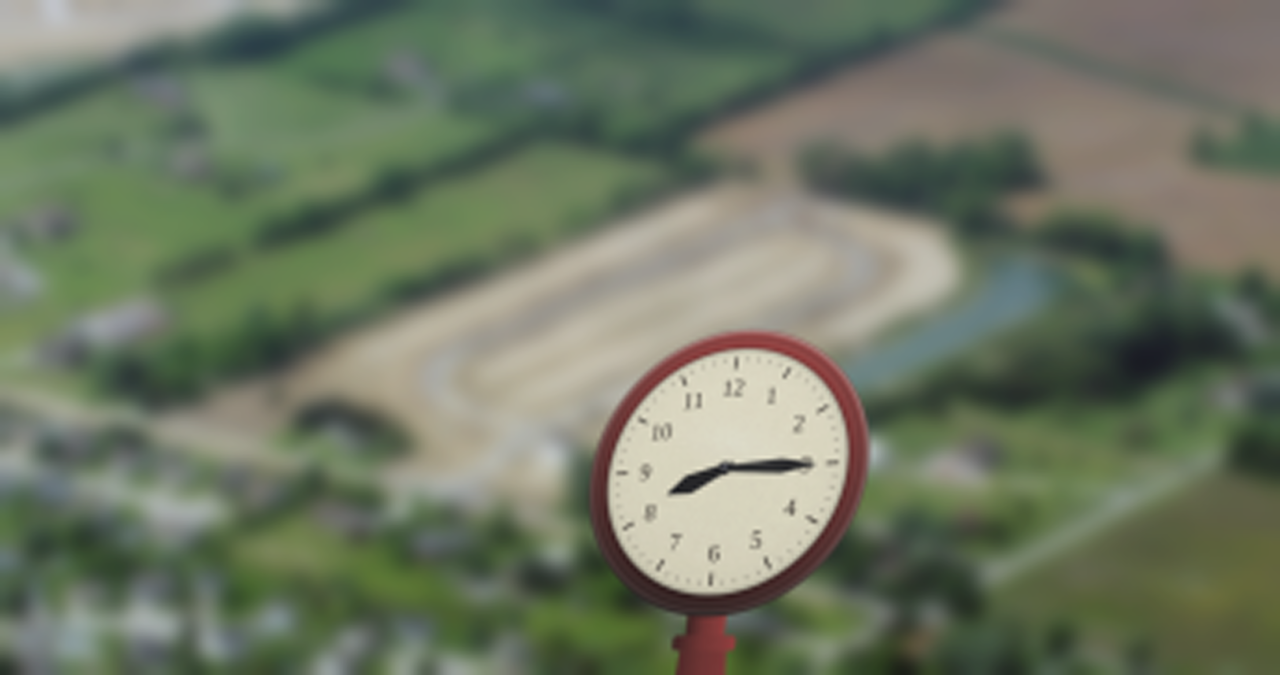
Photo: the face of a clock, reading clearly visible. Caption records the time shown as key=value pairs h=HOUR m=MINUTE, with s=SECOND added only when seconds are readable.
h=8 m=15
